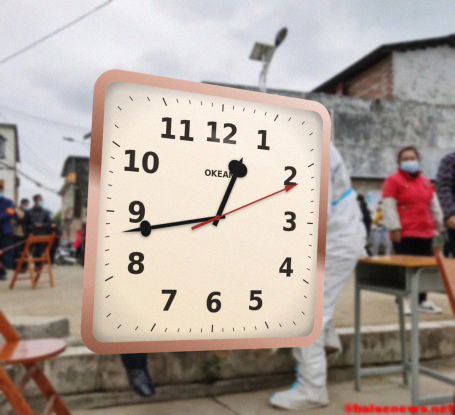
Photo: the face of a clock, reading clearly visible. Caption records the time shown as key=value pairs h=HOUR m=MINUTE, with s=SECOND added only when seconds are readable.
h=12 m=43 s=11
